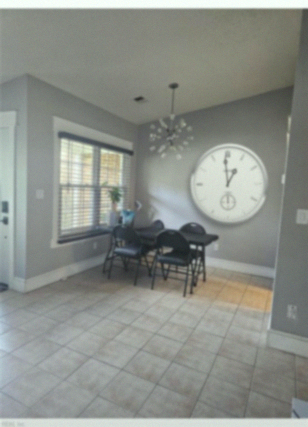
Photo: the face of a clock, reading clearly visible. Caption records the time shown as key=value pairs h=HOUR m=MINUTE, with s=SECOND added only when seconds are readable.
h=12 m=59
